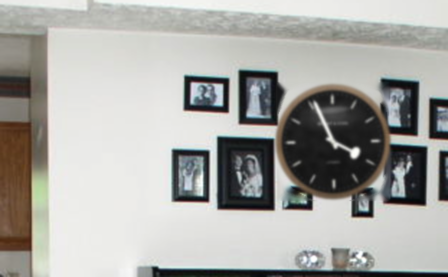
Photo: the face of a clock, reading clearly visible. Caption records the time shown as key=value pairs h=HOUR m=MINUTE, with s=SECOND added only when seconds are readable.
h=3 m=56
